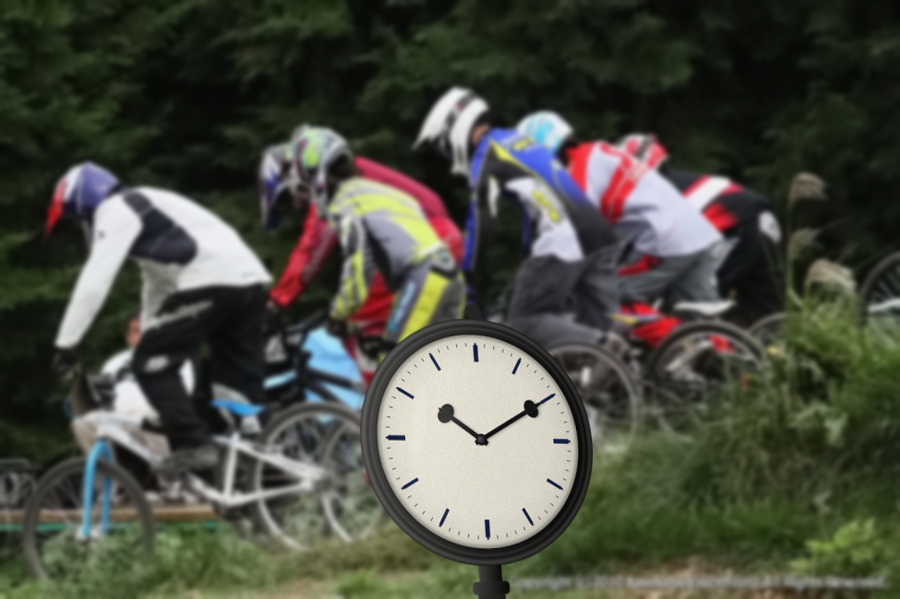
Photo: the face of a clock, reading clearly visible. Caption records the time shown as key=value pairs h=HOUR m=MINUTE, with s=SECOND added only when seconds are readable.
h=10 m=10
